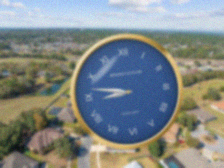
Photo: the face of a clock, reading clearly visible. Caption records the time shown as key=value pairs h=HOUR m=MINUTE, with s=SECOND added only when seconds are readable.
h=8 m=47
